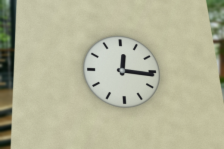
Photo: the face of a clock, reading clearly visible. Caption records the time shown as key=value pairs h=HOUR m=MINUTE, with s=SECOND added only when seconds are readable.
h=12 m=16
